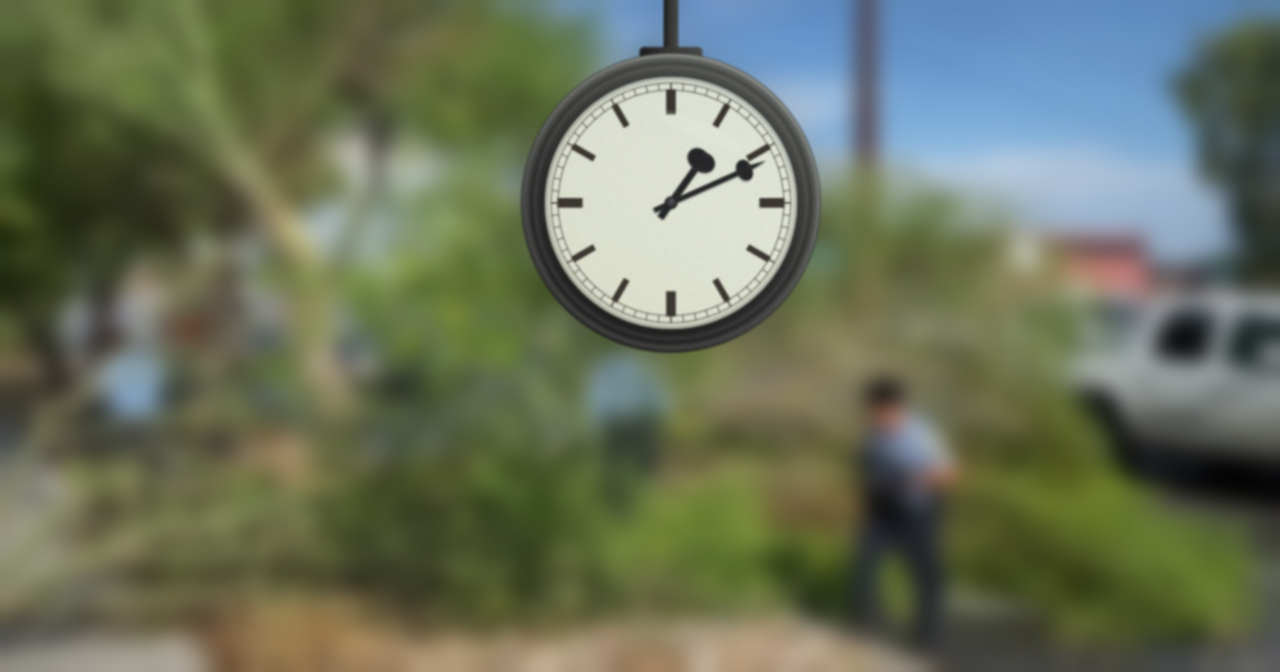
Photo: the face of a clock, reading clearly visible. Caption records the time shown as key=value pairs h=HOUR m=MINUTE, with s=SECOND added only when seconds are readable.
h=1 m=11
